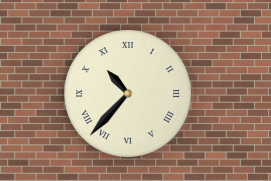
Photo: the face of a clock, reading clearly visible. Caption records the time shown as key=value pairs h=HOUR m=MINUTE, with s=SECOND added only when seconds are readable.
h=10 m=37
